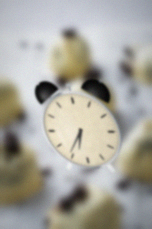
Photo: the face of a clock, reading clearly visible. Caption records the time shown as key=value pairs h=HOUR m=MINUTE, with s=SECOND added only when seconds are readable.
h=6 m=36
